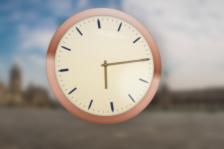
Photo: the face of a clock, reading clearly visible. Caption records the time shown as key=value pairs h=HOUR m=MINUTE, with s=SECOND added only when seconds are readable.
h=6 m=15
